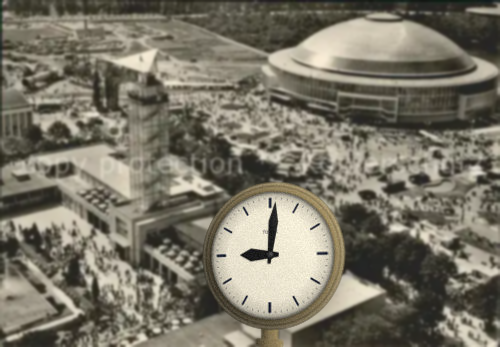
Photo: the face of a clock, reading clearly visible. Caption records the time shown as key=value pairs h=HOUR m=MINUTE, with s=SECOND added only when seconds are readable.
h=9 m=1
